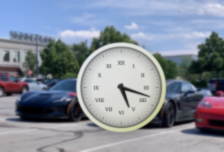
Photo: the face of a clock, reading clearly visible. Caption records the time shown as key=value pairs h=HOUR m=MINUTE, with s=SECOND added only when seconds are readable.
h=5 m=18
